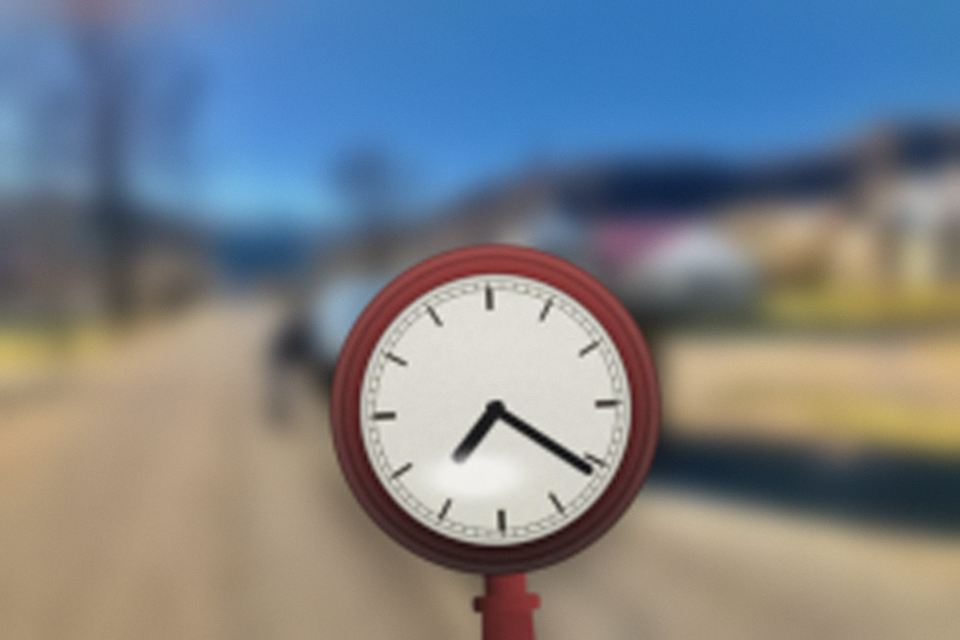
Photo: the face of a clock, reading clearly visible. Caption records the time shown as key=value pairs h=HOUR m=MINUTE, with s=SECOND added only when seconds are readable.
h=7 m=21
